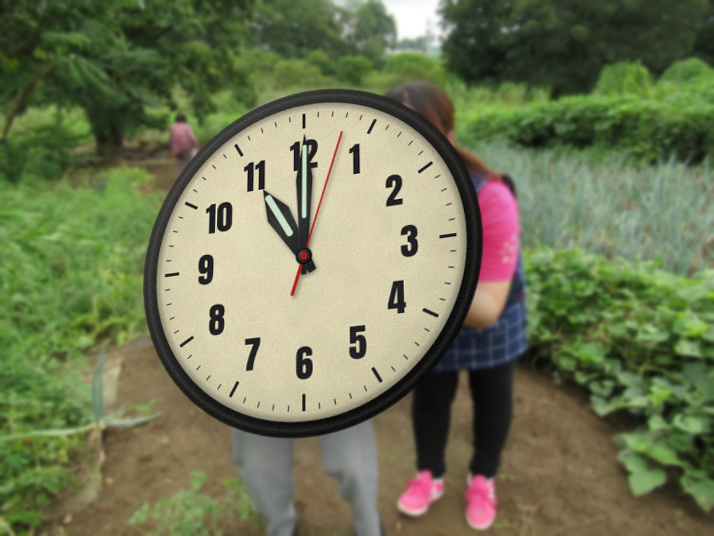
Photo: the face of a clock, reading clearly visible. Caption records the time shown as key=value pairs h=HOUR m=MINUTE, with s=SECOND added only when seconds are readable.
h=11 m=0 s=3
